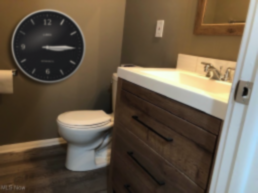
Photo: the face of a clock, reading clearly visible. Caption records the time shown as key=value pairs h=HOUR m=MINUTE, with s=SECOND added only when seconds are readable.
h=3 m=15
